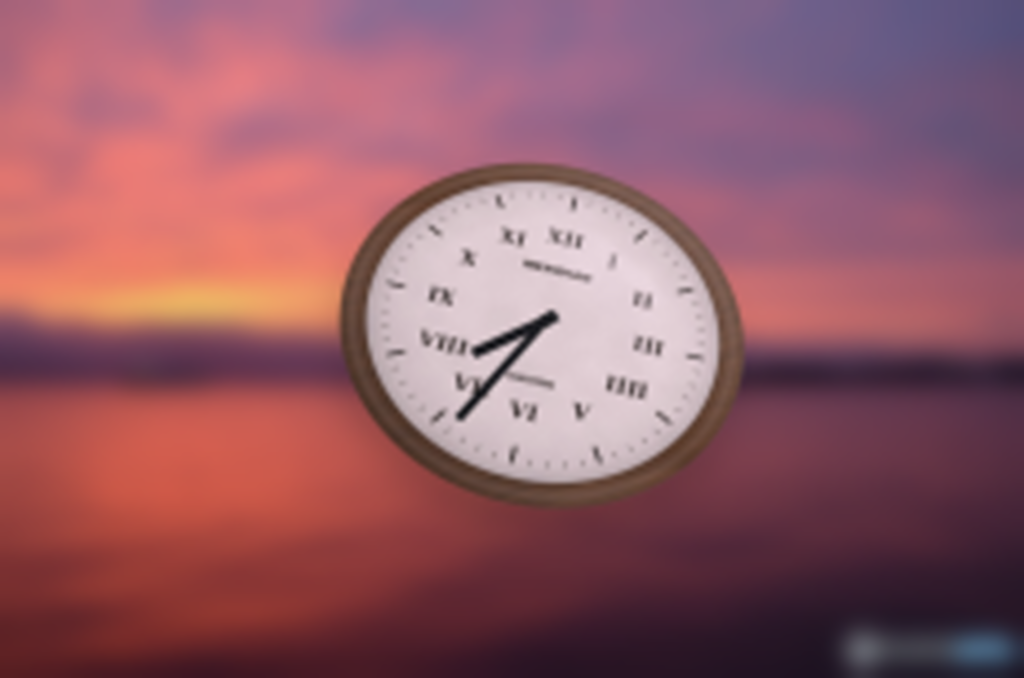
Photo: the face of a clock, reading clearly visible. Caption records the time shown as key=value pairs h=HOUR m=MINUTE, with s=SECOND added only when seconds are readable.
h=7 m=34
